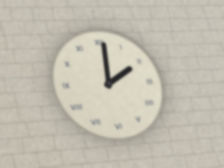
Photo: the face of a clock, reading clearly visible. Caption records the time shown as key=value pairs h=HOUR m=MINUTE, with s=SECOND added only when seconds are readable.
h=2 m=1
